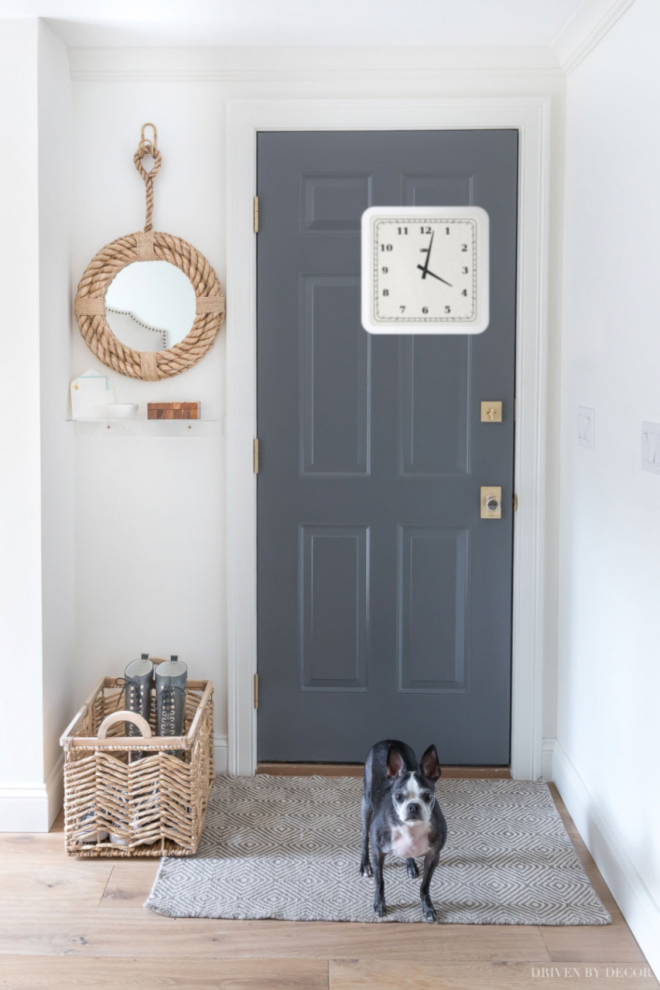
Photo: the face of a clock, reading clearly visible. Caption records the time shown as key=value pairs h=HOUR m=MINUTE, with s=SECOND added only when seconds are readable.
h=4 m=2
